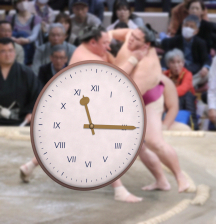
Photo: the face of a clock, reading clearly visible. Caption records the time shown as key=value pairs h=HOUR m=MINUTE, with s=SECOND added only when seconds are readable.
h=11 m=15
